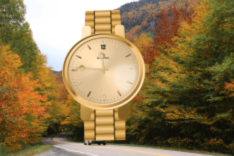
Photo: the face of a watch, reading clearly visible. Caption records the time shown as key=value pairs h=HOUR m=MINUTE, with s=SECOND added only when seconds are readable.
h=11 m=46
